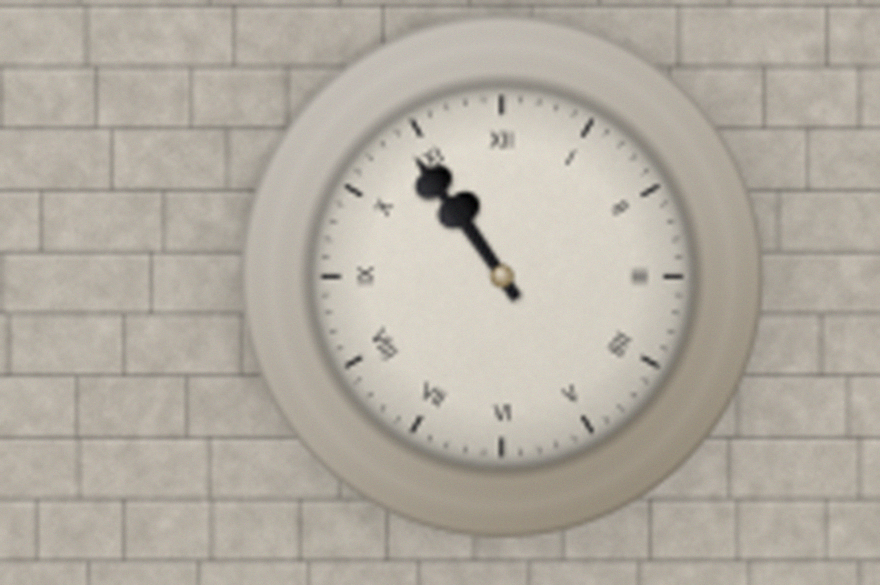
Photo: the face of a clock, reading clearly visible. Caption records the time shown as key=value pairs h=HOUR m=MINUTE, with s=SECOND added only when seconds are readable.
h=10 m=54
